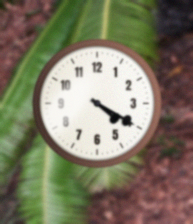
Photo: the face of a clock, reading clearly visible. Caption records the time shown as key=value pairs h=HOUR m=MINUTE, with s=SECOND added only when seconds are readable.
h=4 m=20
